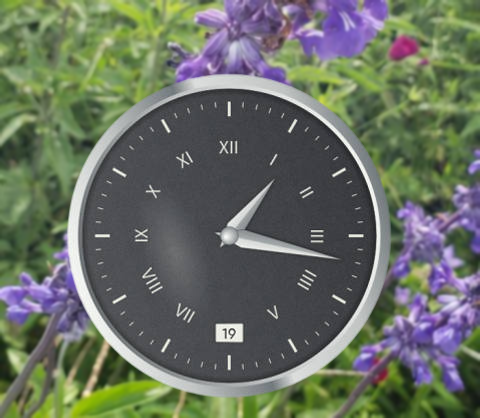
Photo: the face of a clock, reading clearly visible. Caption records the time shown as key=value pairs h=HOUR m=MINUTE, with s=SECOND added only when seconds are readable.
h=1 m=17
